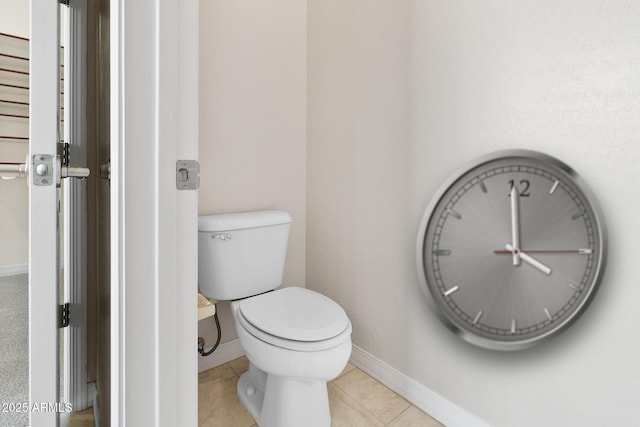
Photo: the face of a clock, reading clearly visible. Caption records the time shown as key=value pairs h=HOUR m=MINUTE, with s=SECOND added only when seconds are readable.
h=3 m=59 s=15
